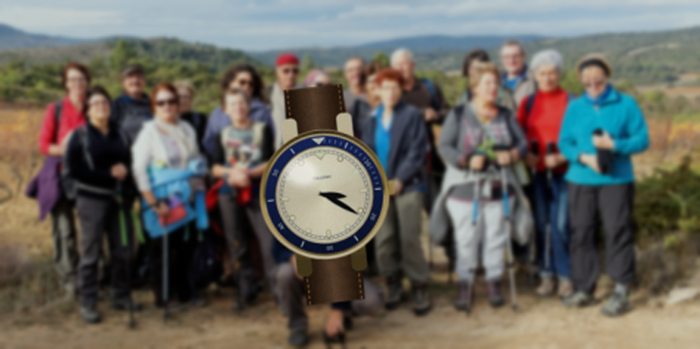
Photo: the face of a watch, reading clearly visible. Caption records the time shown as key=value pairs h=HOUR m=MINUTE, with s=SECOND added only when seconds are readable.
h=3 m=21
